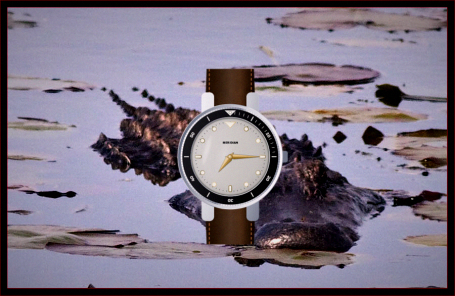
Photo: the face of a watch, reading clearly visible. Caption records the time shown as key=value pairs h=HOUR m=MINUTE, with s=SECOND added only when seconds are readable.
h=7 m=15
